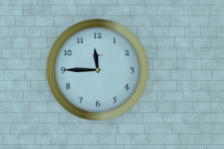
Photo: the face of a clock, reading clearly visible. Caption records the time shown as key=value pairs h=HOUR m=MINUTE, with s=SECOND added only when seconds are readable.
h=11 m=45
